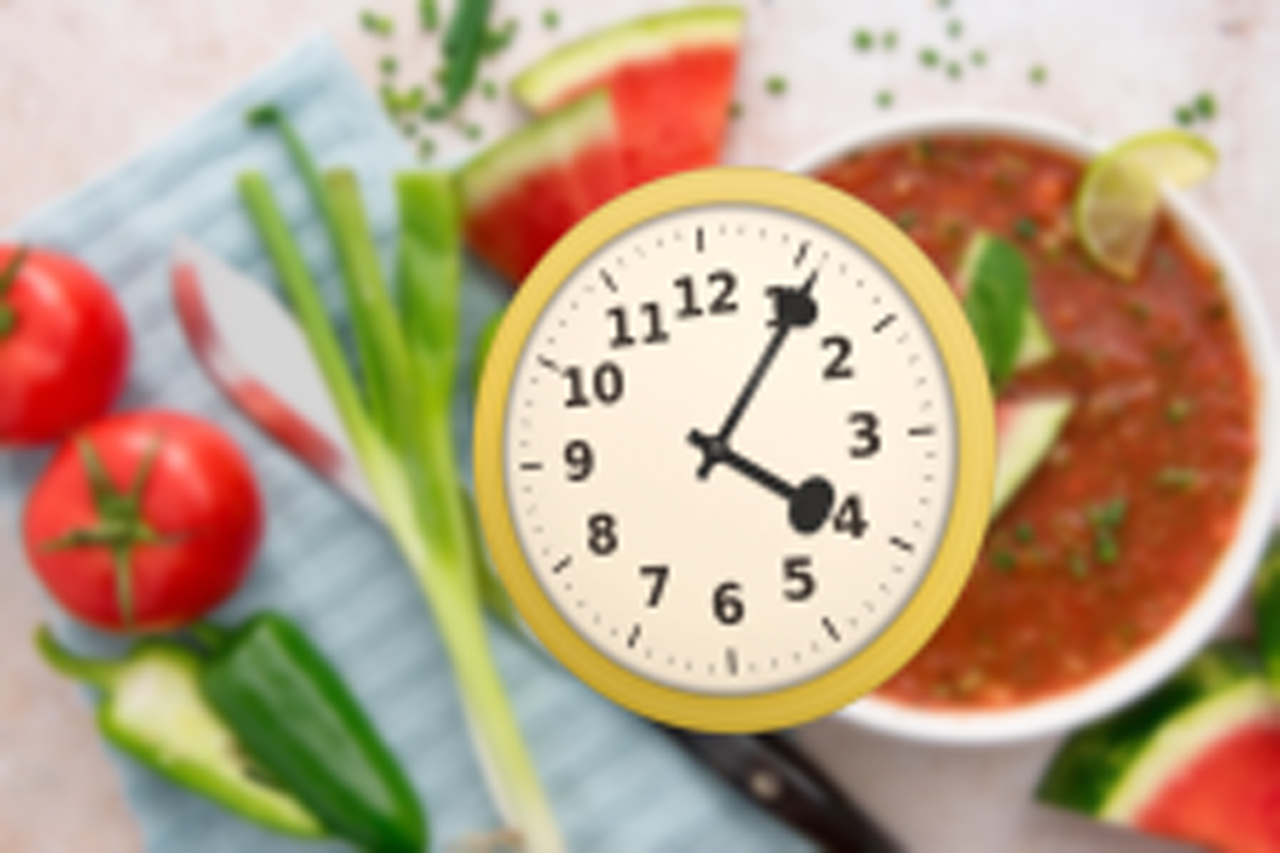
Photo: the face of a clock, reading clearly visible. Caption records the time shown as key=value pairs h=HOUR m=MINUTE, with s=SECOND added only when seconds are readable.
h=4 m=6
